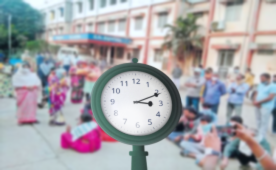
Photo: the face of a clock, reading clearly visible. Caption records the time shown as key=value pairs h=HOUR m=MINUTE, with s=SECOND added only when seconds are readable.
h=3 m=11
